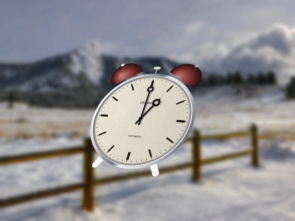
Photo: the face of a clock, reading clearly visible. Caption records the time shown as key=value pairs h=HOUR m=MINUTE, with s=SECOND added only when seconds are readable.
h=1 m=0
